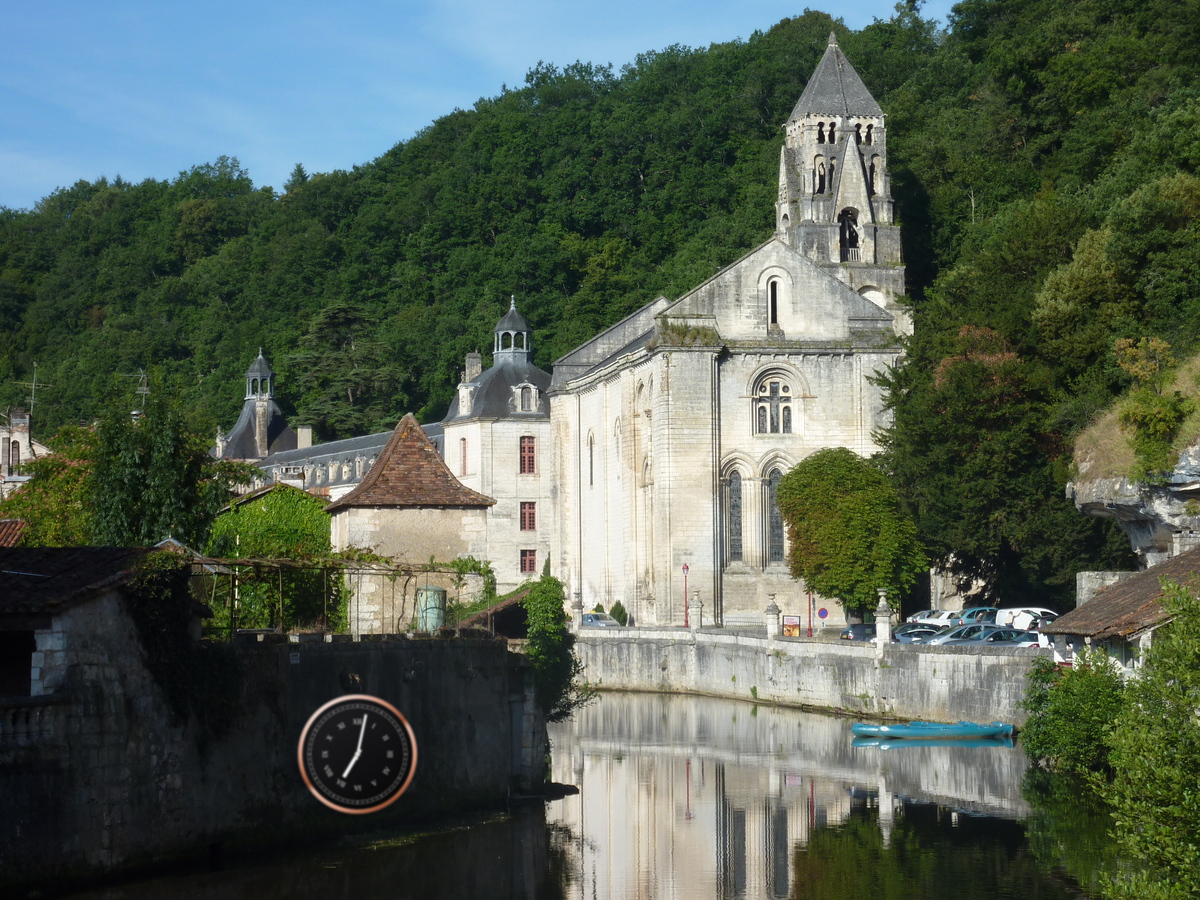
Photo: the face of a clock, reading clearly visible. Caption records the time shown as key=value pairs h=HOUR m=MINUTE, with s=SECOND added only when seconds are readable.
h=7 m=2
